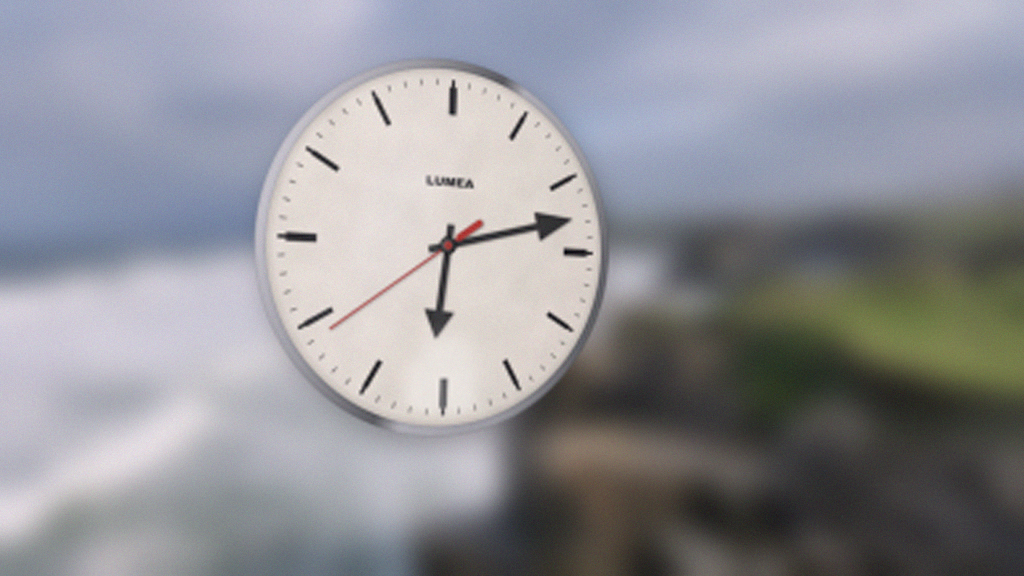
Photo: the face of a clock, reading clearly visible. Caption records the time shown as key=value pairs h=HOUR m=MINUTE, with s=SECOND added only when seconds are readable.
h=6 m=12 s=39
